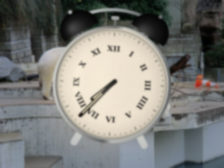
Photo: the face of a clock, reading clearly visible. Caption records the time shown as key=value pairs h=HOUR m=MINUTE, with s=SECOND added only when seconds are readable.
h=7 m=37
